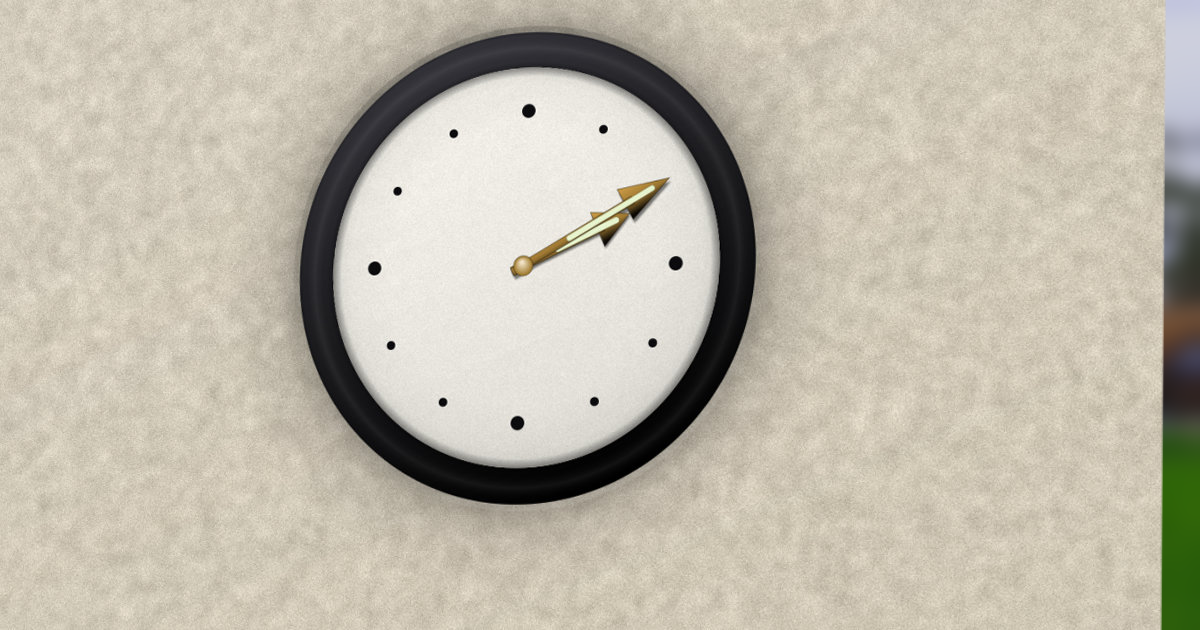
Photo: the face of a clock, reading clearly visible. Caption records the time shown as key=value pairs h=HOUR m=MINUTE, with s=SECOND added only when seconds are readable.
h=2 m=10
